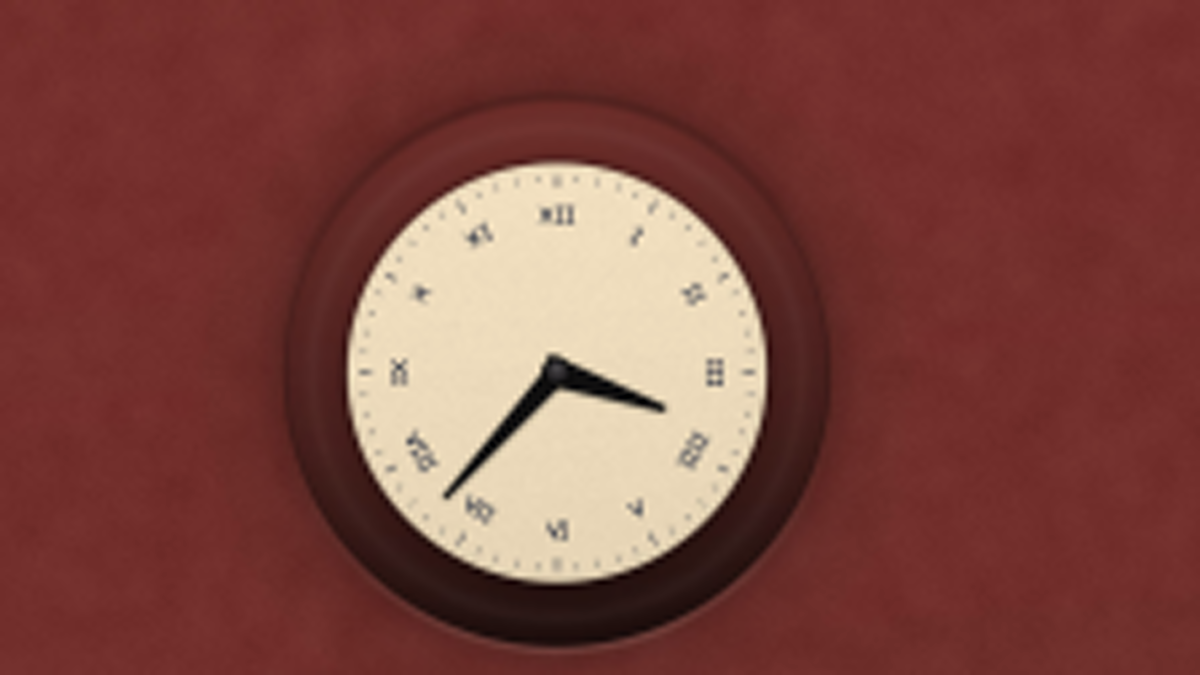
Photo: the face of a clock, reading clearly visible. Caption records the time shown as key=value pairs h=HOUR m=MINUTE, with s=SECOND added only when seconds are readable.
h=3 m=37
